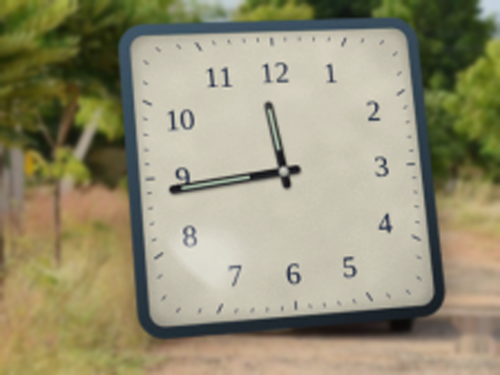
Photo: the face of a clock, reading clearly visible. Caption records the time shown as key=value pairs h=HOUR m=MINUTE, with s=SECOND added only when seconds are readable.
h=11 m=44
